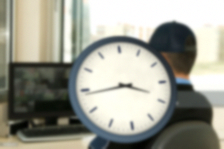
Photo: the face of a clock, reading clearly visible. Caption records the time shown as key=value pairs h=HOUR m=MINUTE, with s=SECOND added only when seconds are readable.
h=3 m=44
